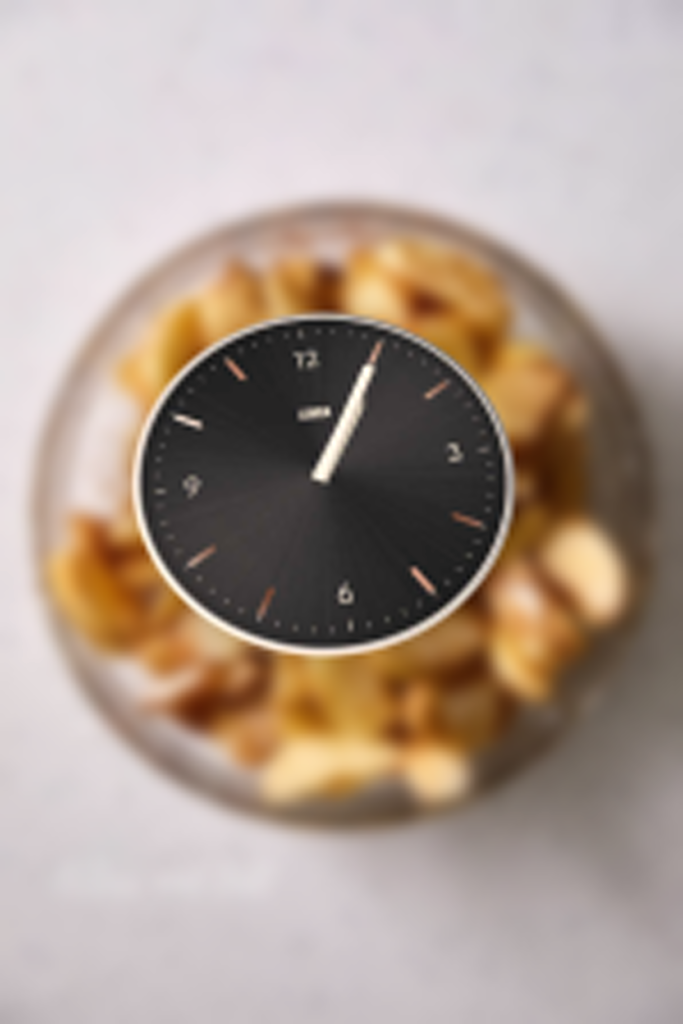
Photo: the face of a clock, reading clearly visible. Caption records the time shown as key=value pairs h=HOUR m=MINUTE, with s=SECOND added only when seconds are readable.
h=1 m=5
